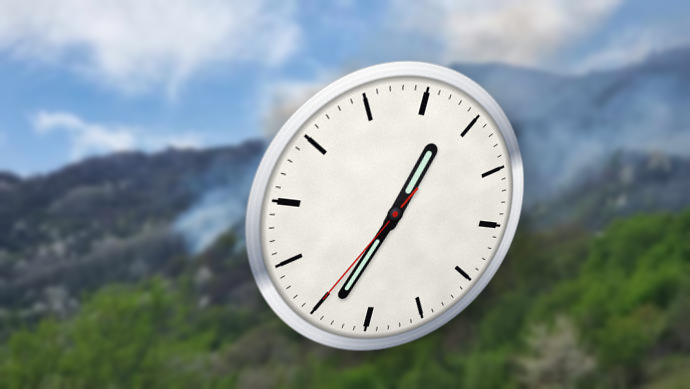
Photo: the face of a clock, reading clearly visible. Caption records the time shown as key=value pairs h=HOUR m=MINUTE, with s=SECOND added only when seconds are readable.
h=12 m=33 s=35
